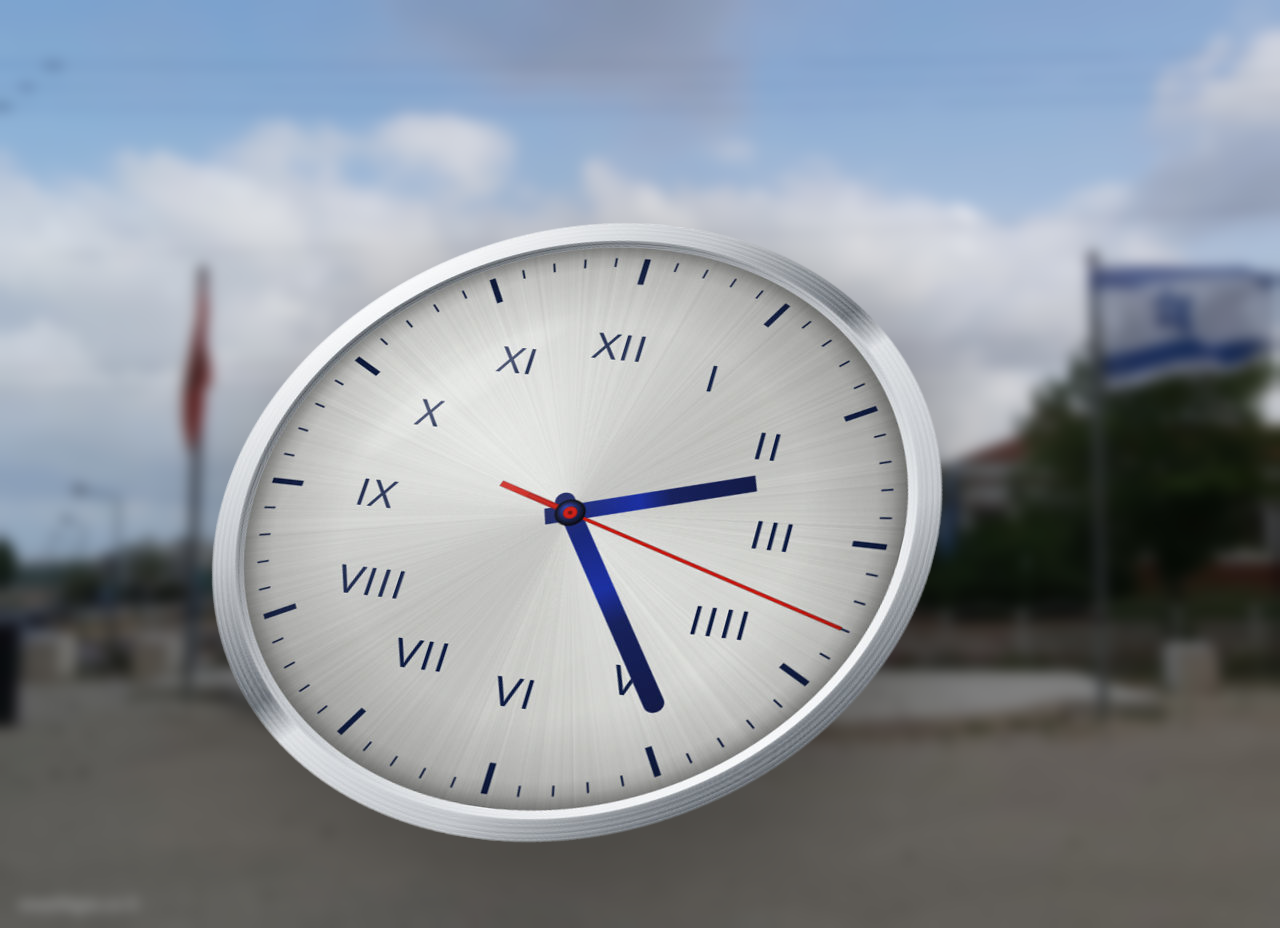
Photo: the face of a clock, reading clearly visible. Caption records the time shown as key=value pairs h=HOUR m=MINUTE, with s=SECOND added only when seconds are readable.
h=2 m=24 s=18
